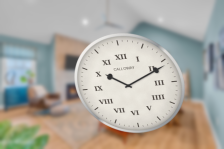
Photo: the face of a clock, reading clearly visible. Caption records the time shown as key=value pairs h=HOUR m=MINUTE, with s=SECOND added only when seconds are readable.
h=10 m=11
